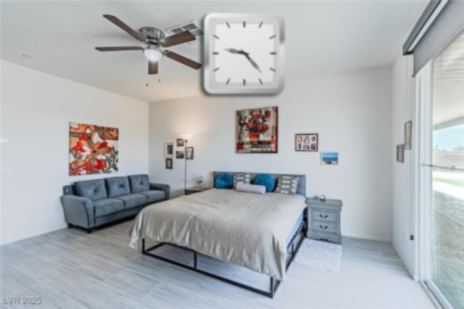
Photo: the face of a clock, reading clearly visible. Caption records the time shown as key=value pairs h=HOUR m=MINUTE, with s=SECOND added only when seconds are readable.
h=9 m=23
